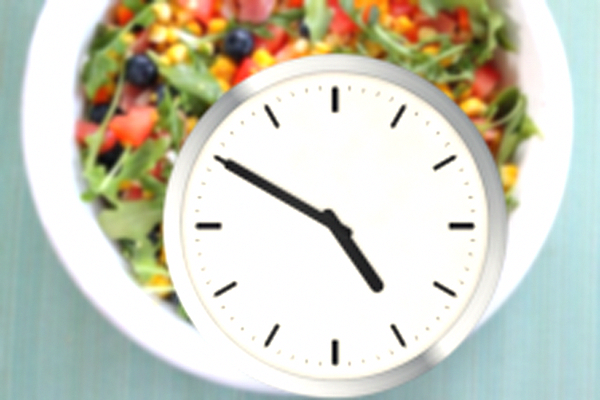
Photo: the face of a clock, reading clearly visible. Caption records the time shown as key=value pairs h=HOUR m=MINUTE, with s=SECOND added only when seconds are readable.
h=4 m=50
